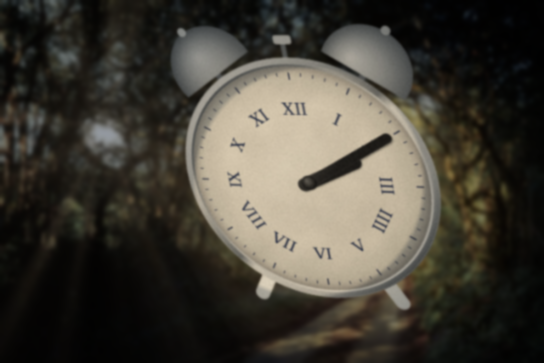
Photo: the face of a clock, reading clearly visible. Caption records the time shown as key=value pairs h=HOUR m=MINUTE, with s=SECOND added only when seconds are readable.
h=2 m=10
